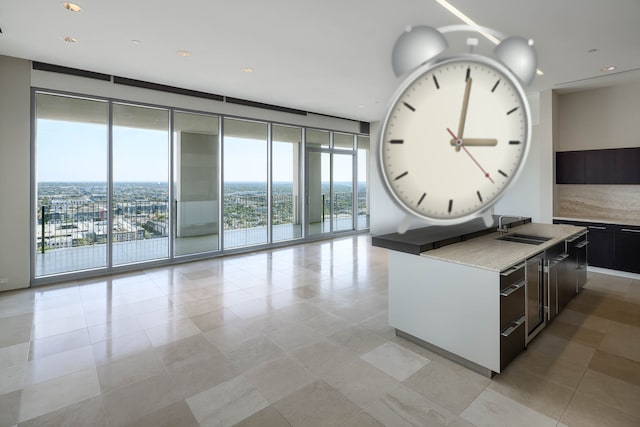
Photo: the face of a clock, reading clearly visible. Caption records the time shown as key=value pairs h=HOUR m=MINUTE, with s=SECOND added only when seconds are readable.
h=3 m=0 s=22
